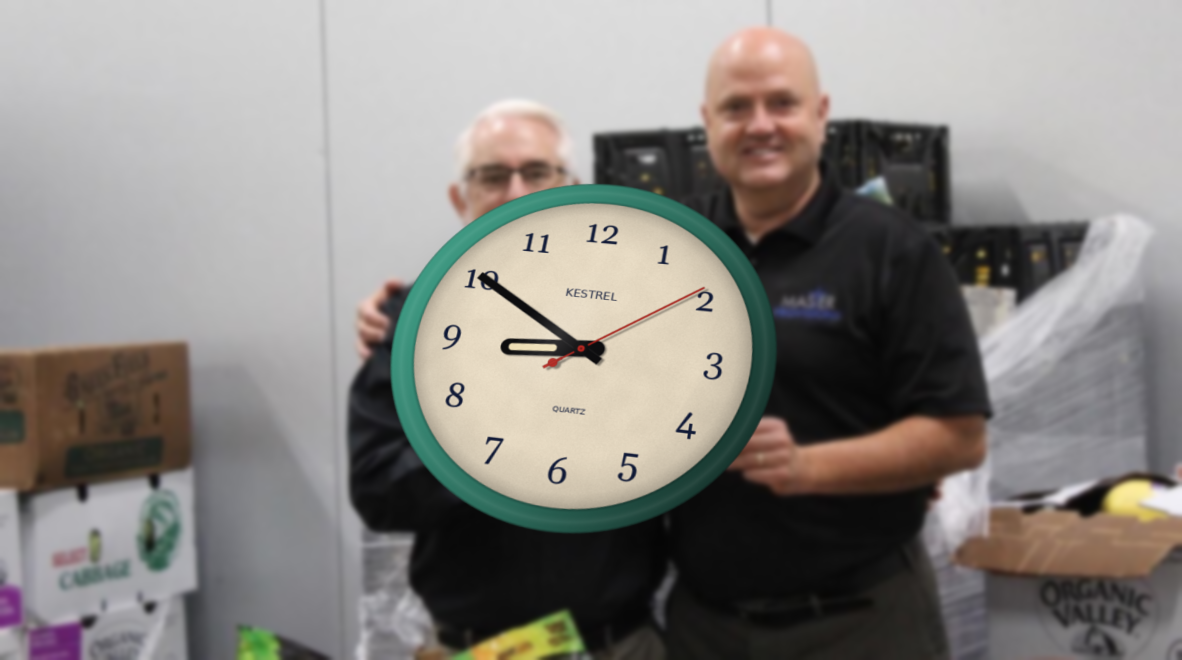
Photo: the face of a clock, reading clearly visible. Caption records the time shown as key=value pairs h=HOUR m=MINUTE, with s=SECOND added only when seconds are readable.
h=8 m=50 s=9
